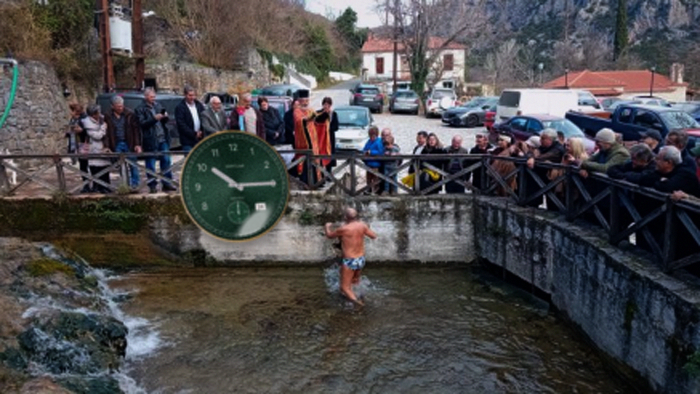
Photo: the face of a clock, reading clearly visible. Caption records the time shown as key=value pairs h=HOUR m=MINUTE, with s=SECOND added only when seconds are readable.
h=10 m=15
